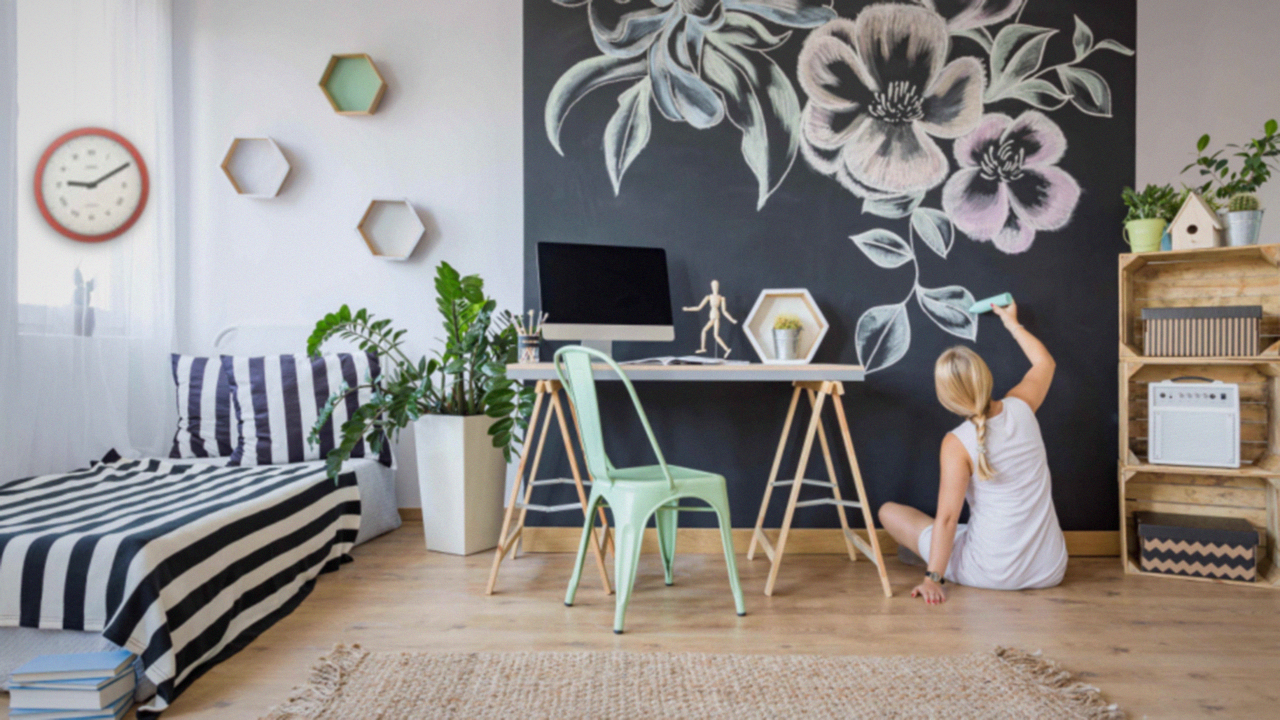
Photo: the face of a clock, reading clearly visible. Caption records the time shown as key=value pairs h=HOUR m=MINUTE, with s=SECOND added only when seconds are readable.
h=9 m=10
